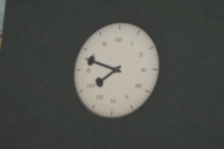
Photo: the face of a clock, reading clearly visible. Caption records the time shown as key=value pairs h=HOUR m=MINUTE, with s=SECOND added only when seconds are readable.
h=7 m=48
